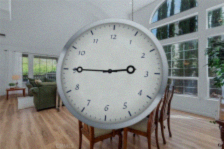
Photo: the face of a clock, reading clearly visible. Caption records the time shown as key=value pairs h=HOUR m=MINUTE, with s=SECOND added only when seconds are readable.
h=2 m=45
